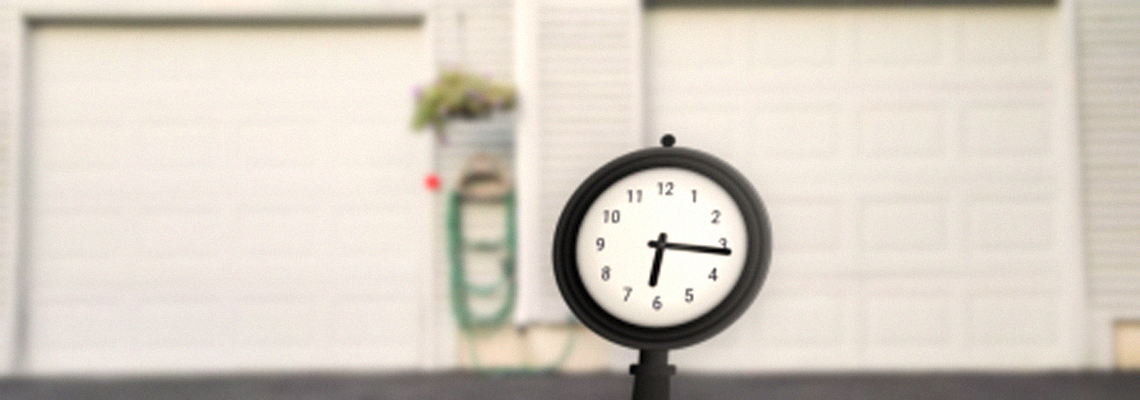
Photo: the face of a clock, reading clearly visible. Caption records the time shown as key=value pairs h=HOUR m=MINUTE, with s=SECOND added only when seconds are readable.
h=6 m=16
